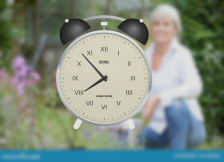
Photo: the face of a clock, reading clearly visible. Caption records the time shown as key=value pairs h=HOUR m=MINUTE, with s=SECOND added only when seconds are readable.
h=7 m=53
